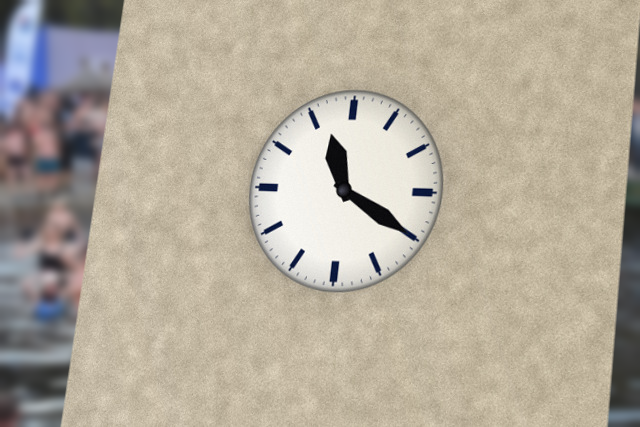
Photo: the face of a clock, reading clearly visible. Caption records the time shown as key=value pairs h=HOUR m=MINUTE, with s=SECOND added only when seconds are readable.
h=11 m=20
